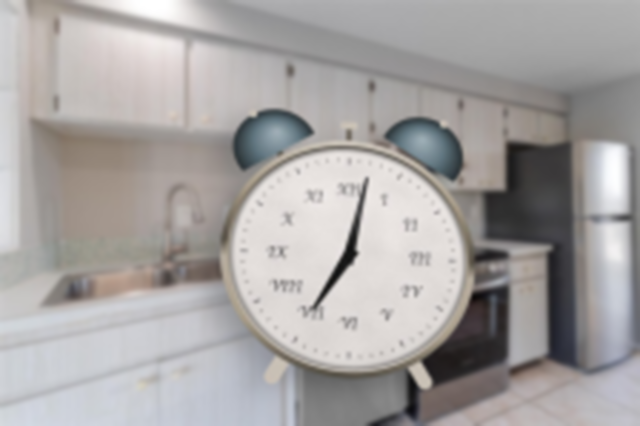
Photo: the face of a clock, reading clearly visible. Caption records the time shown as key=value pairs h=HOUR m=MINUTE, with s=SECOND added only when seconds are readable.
h=7 m=2
